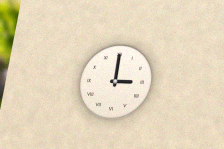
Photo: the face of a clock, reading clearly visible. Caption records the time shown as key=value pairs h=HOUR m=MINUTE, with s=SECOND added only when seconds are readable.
h=3 m=0
